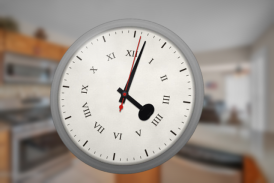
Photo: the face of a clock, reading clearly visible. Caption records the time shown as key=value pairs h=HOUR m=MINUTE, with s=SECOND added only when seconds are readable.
h=4 m=2 s=1
